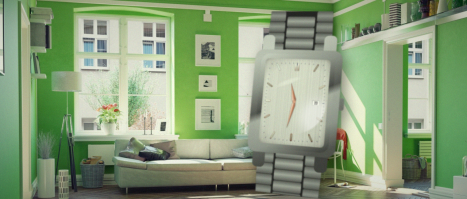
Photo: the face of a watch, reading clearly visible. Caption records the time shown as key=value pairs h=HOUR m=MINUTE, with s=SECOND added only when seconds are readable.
h=11 m=32
